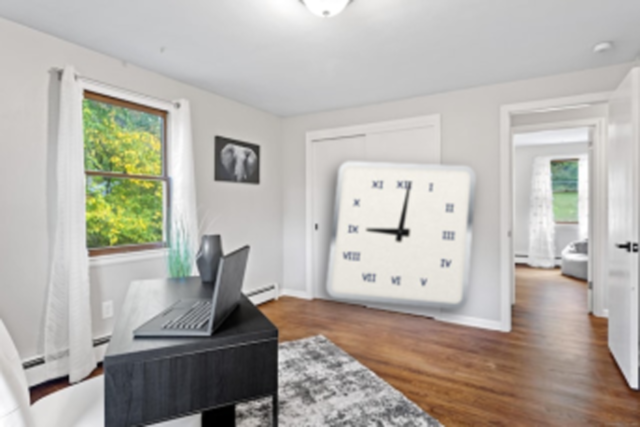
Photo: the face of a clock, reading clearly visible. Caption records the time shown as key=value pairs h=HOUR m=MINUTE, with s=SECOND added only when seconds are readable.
h=9 m=1
